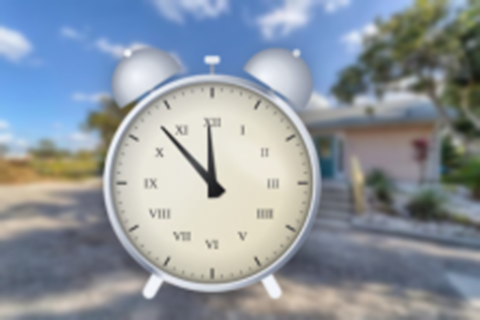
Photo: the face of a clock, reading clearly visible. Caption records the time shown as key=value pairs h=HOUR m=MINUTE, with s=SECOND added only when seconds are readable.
h=11 m=53
